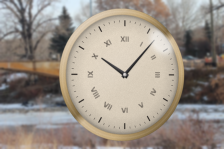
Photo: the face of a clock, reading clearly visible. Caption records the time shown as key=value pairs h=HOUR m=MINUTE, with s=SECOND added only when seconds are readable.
h=10 m=7
